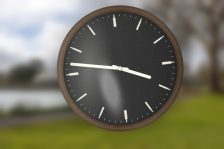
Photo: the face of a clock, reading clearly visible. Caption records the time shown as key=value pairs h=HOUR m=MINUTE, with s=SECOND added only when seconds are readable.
h=3 m=47
